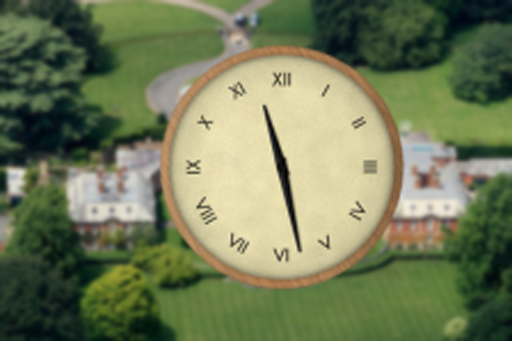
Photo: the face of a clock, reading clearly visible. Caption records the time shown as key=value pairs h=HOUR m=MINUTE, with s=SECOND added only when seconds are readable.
h=11 m=28
